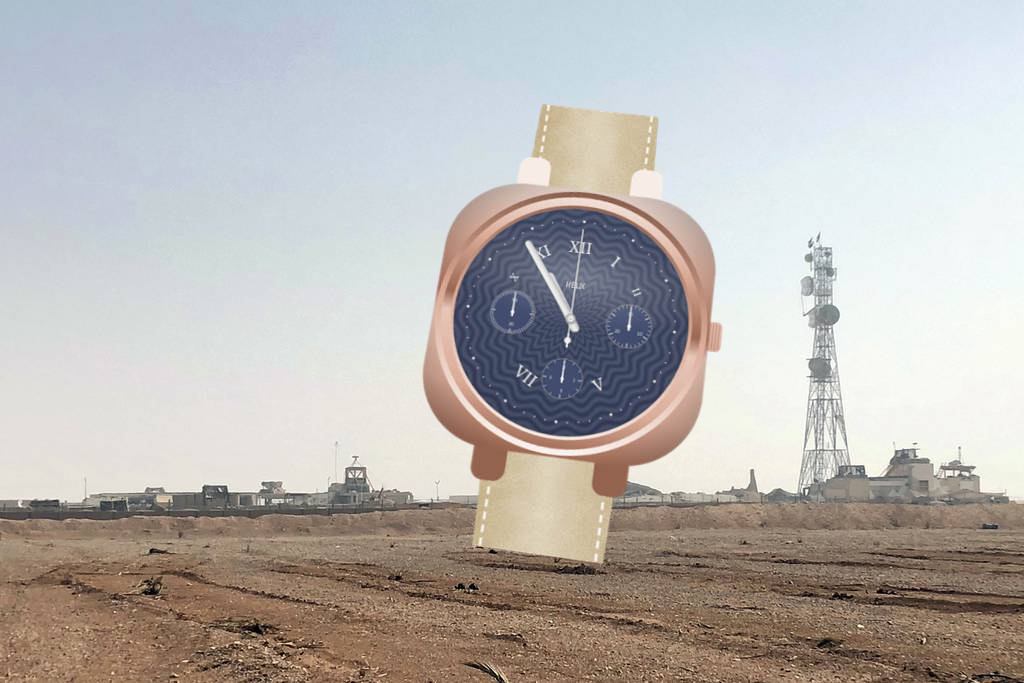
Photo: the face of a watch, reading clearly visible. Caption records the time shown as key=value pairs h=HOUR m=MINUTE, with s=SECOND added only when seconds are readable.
h=10 m=54
